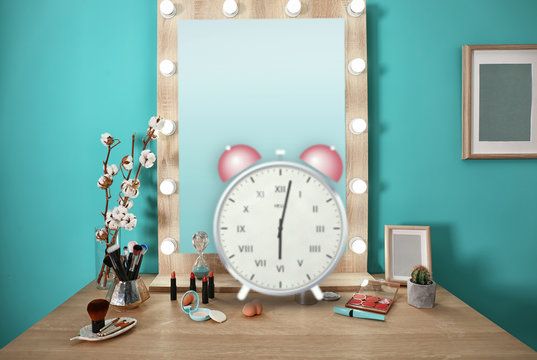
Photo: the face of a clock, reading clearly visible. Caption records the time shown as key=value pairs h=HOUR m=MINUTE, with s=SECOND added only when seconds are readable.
h=6 m=2
